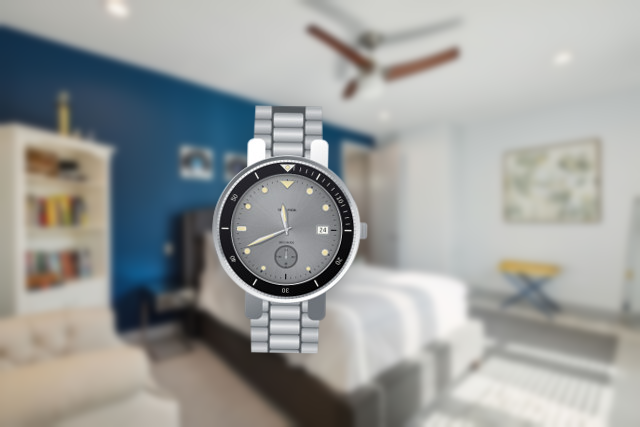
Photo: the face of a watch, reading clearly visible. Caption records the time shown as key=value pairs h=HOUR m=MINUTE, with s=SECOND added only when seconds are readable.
h=11 m=41
